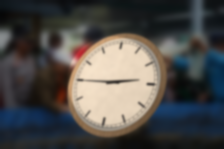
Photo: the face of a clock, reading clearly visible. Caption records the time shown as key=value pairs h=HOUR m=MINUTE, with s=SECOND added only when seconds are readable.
h=2 m=45
